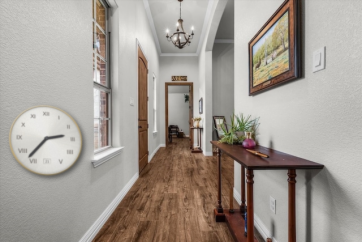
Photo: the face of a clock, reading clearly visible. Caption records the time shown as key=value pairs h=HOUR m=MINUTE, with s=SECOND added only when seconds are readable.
h=2 m=37
